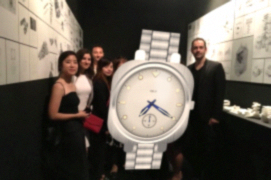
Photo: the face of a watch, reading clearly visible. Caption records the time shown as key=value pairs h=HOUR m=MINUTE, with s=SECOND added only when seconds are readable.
h=7 m=20
